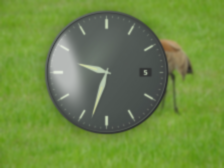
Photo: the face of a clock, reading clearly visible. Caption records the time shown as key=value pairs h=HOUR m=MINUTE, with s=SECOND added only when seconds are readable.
h=9 m=33
